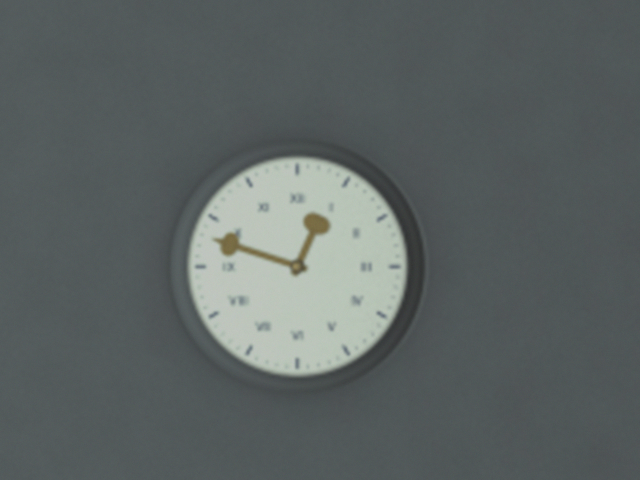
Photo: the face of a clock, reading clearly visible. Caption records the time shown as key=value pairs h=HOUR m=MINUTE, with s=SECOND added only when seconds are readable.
h=12 m=48
